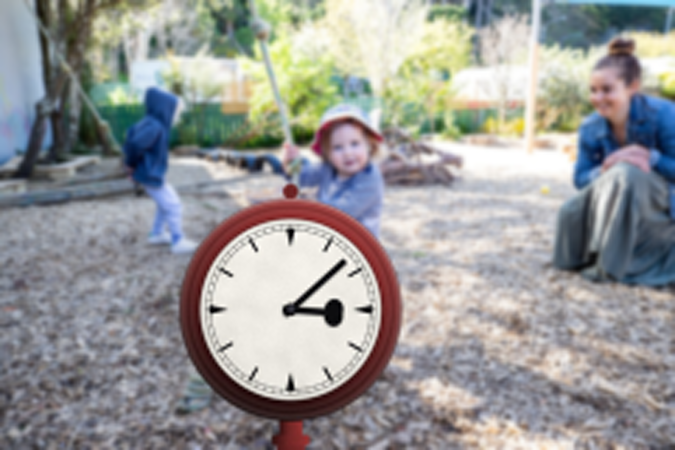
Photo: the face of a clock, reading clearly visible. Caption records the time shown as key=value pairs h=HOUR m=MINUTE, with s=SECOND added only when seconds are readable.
h=3 m=8
